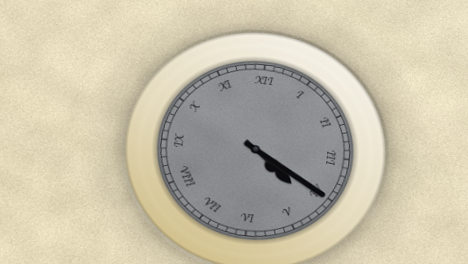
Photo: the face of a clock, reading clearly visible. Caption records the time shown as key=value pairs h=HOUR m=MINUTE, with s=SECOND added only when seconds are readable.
h=4 m=20
